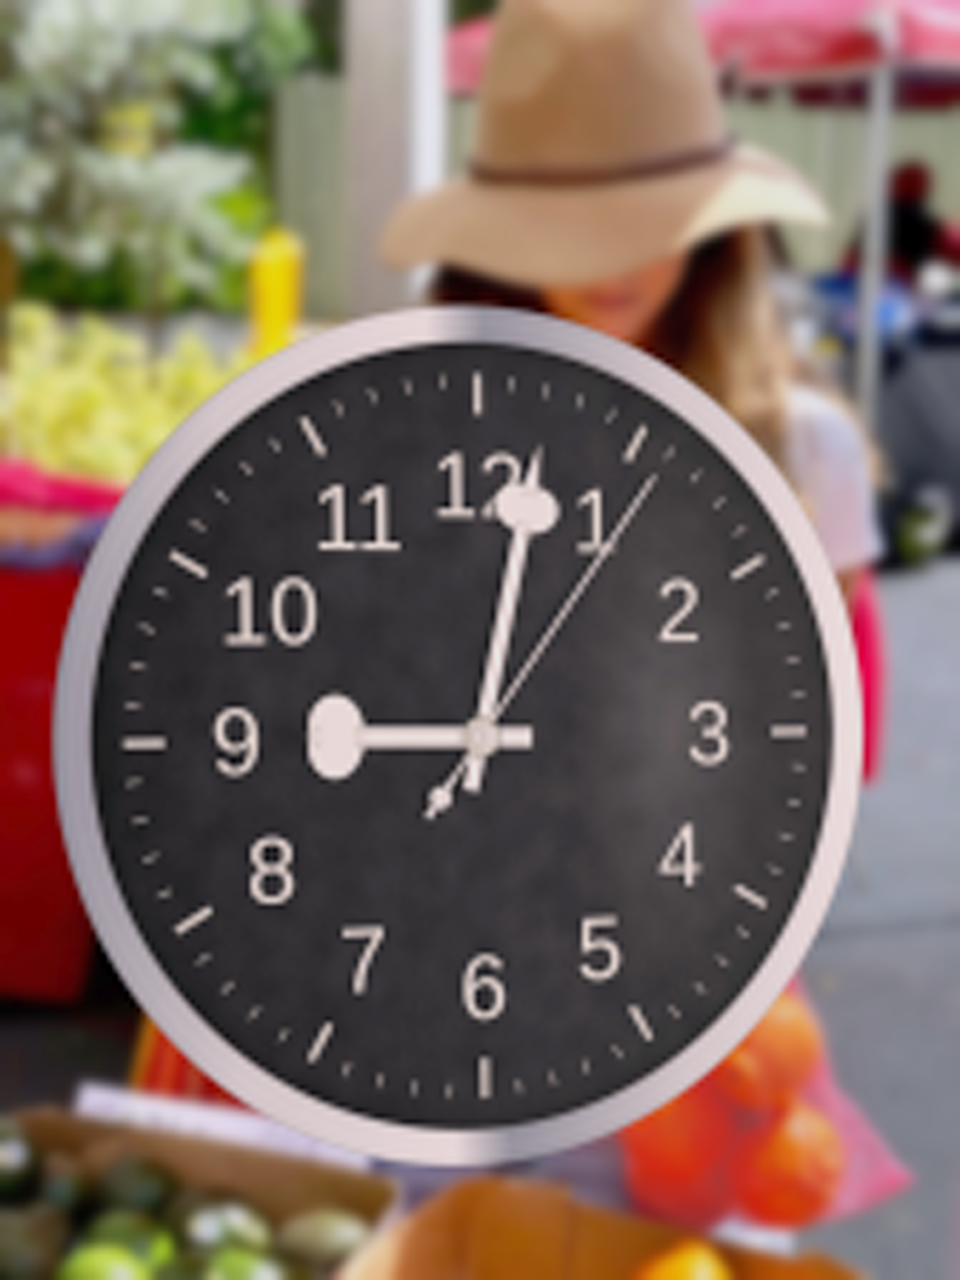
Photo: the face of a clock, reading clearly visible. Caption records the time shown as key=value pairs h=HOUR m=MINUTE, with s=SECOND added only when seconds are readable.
h=9 m=2 s=6
